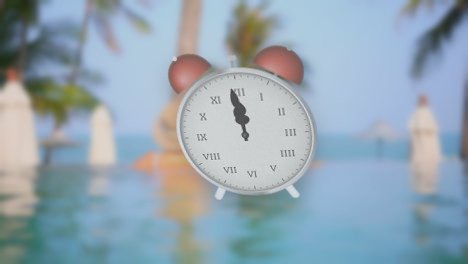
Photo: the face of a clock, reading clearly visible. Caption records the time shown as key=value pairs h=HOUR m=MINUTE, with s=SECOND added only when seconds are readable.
h=11 m=59
